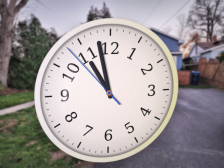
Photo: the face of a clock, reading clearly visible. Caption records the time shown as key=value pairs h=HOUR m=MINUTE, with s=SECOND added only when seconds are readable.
h=10 m=57 s=53
